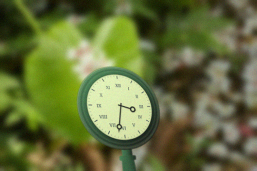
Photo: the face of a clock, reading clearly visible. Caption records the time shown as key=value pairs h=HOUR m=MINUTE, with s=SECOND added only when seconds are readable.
h=3 m=32
